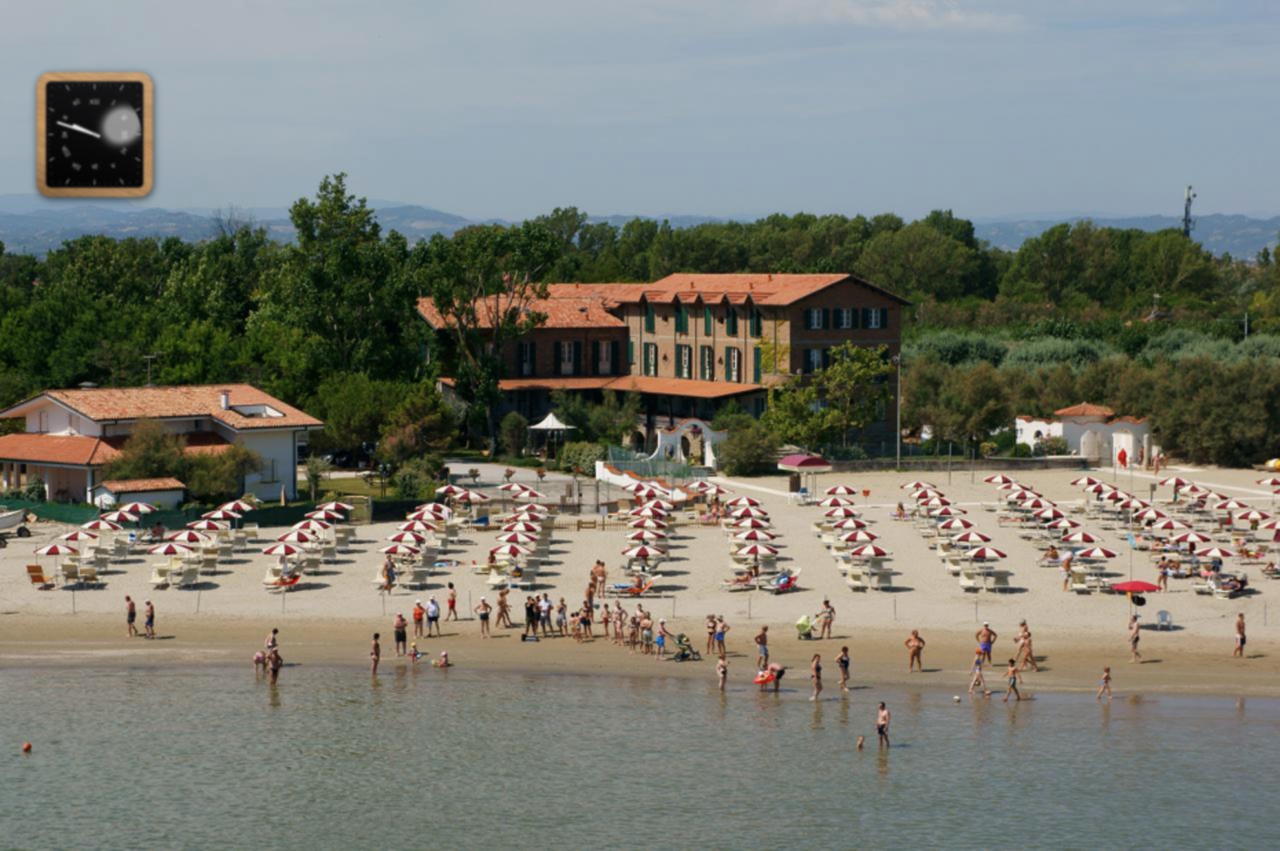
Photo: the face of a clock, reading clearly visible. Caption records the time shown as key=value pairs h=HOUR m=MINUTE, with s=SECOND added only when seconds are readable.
h=9 m=48
